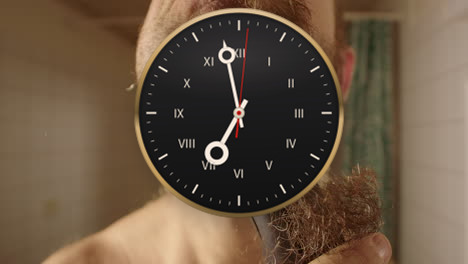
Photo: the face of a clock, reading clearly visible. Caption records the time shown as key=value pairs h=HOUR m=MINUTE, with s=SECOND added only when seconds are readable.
h=6 m=58 s=1
